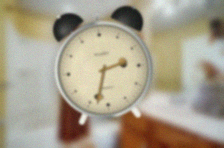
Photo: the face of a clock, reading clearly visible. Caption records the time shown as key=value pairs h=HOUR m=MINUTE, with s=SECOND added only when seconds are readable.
h=2 m=33
